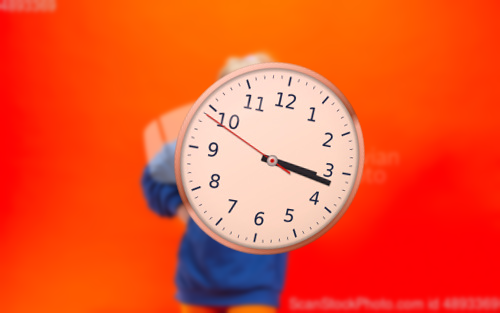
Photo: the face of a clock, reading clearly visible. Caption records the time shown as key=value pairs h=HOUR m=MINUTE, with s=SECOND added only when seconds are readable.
h=3 m=16 s=49
